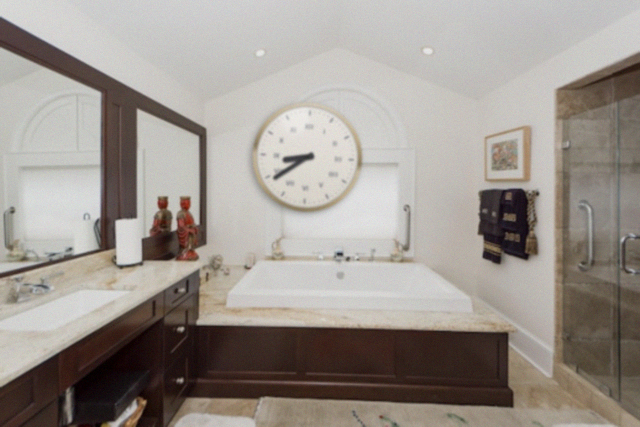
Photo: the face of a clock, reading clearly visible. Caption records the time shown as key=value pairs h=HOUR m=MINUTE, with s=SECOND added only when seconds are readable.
h=8 m=39
